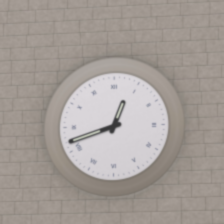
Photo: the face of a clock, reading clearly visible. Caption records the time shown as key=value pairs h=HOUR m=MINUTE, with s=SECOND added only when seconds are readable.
h=12 m=42
